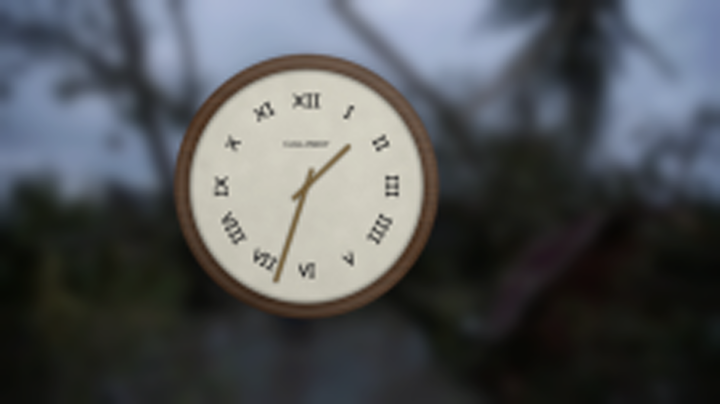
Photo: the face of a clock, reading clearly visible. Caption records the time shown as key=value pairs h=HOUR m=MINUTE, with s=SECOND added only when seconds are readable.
h=1 m=33
